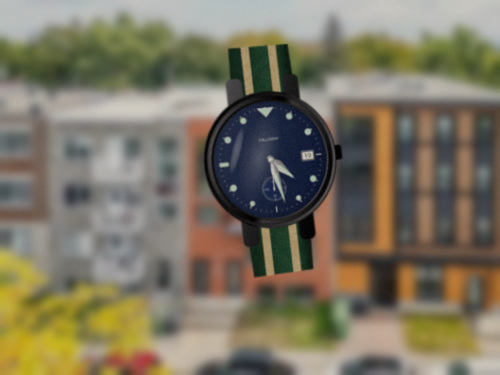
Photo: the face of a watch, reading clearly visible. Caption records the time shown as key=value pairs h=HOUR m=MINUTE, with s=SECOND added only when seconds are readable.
h=4 m=28
